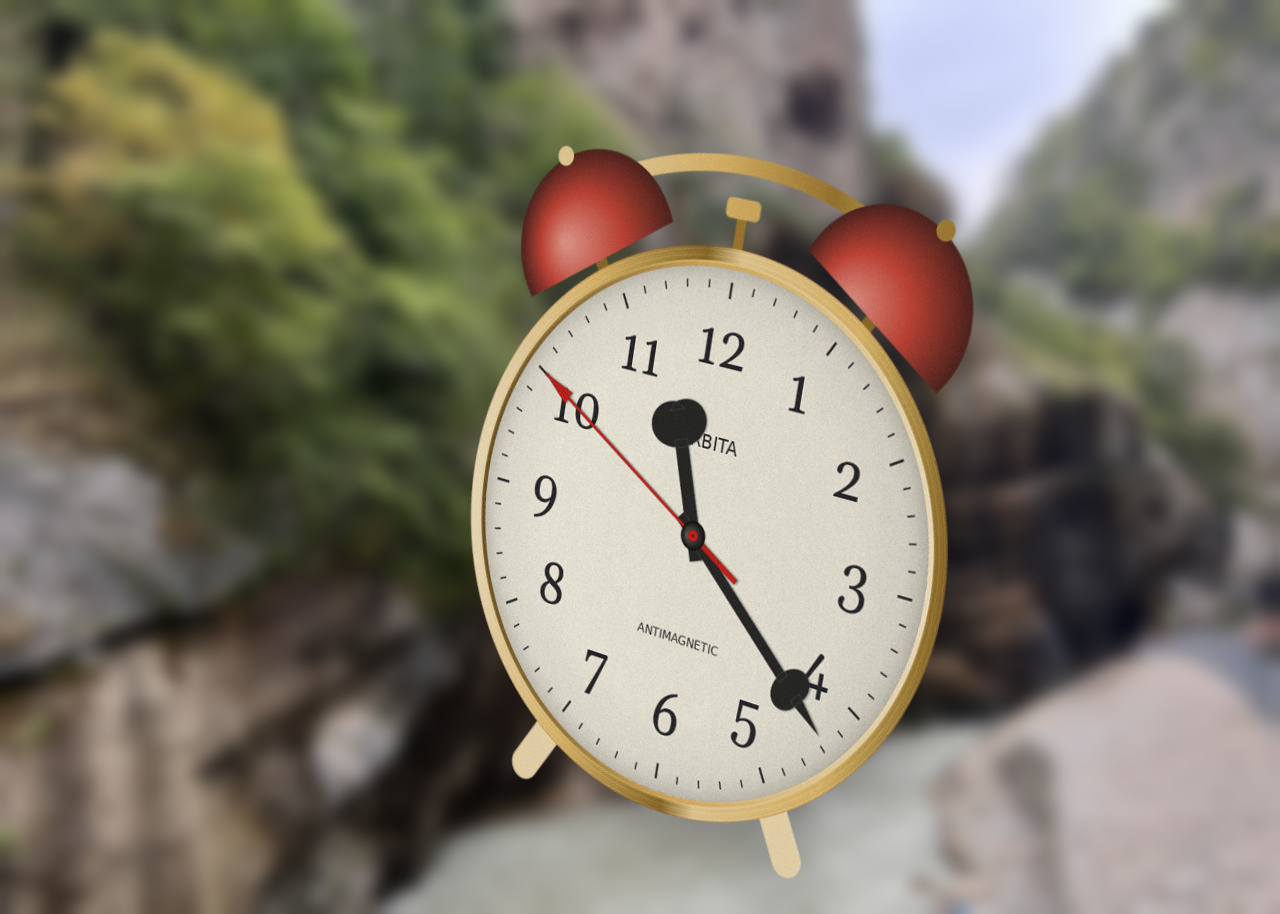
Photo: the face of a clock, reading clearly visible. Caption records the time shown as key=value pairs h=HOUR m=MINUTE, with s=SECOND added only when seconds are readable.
h=11 m=21 s=50
